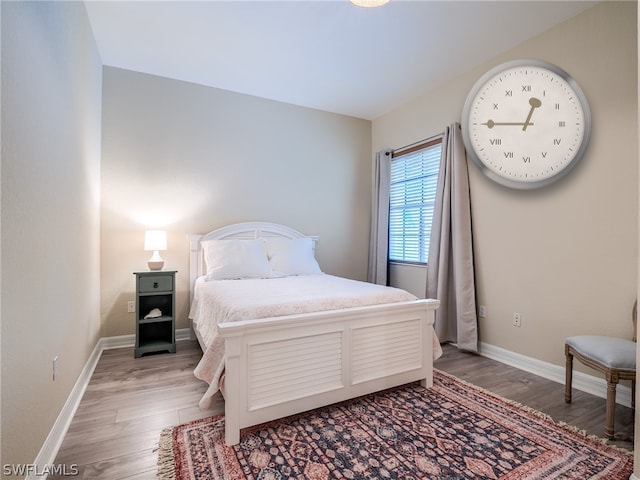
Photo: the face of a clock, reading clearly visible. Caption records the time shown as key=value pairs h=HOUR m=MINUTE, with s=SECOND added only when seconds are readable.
h=12 m=45
